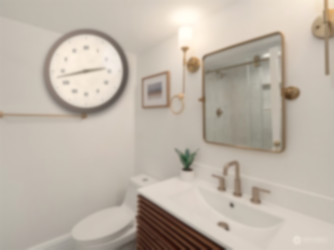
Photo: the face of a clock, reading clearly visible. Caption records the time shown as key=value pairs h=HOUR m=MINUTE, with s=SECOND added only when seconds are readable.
h=2 m=43
